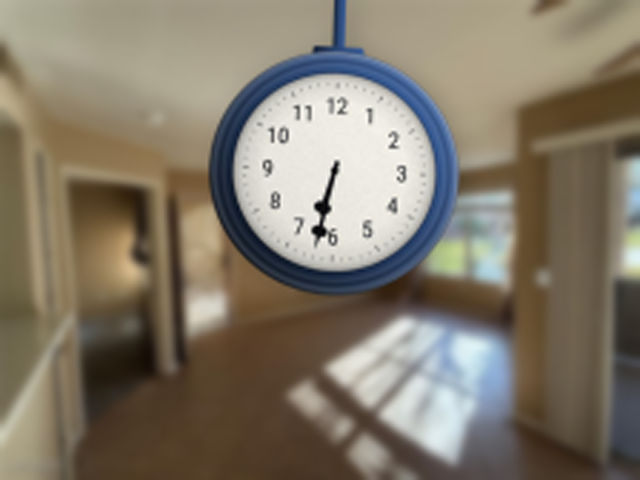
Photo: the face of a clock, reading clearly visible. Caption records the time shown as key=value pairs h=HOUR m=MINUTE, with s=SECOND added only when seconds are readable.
h=6 m=32
